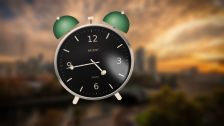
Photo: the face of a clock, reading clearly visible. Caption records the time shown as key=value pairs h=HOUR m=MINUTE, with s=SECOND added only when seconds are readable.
h=4 m=44
